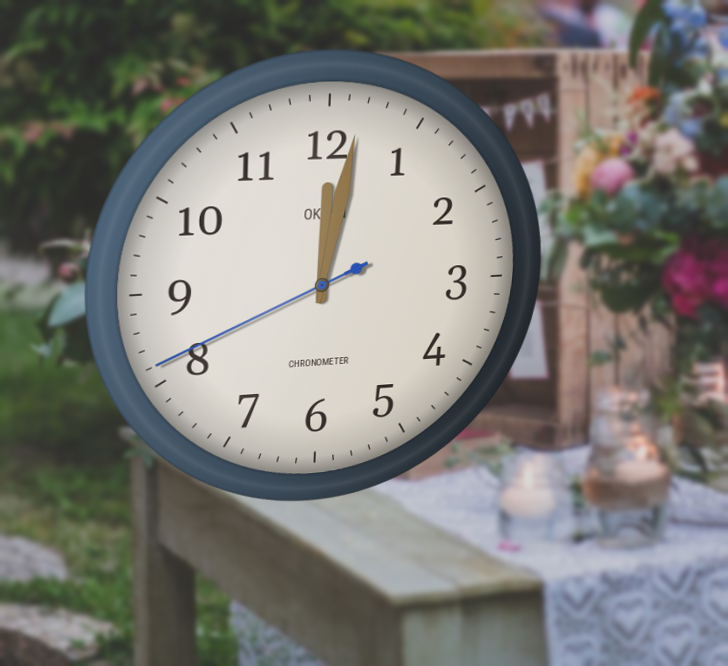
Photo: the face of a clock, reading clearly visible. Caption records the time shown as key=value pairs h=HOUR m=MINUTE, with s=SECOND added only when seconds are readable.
h=12 m=1 s=41
